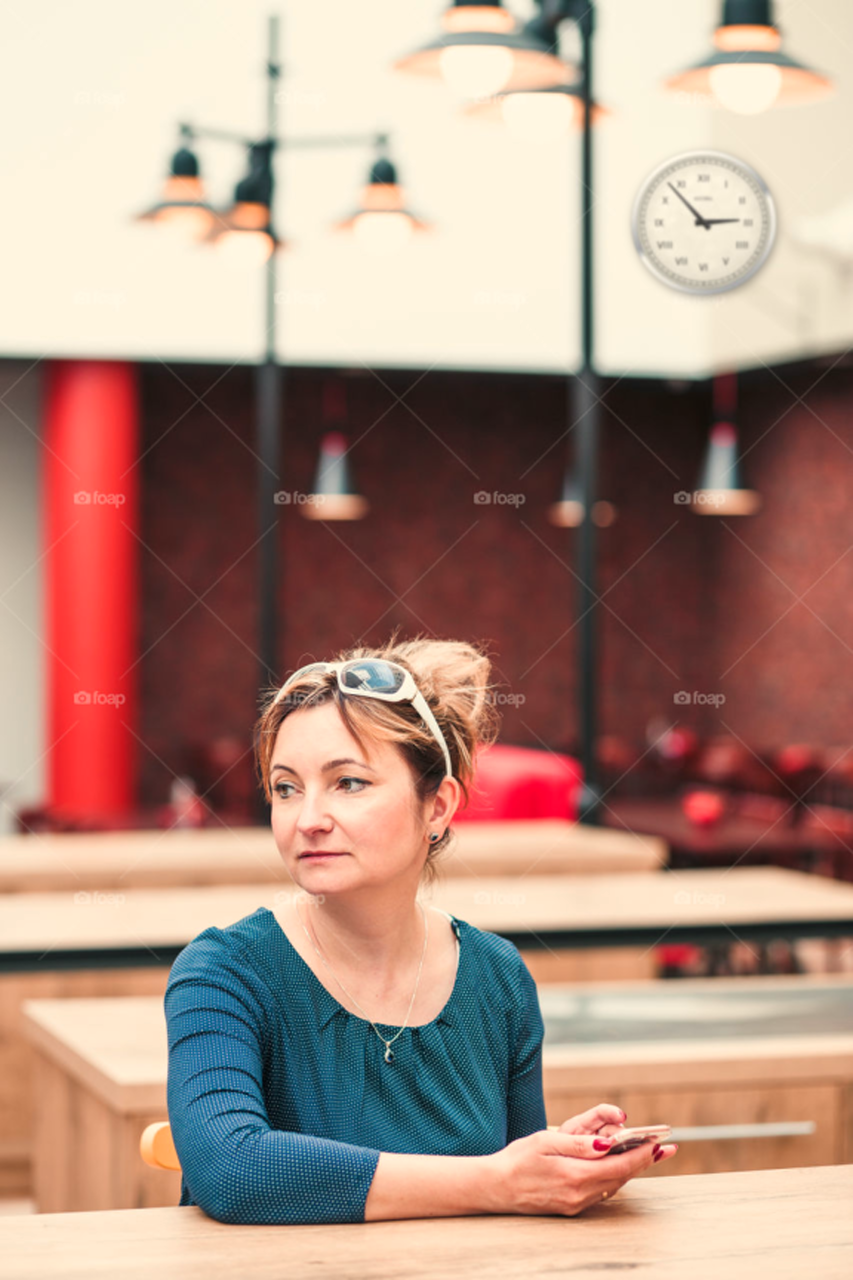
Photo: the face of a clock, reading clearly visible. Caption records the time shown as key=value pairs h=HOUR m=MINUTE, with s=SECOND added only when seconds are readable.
h=2 m=53
